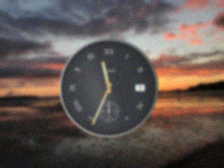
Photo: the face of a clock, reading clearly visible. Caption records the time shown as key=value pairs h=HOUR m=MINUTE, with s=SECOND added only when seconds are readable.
h=11 m=34
